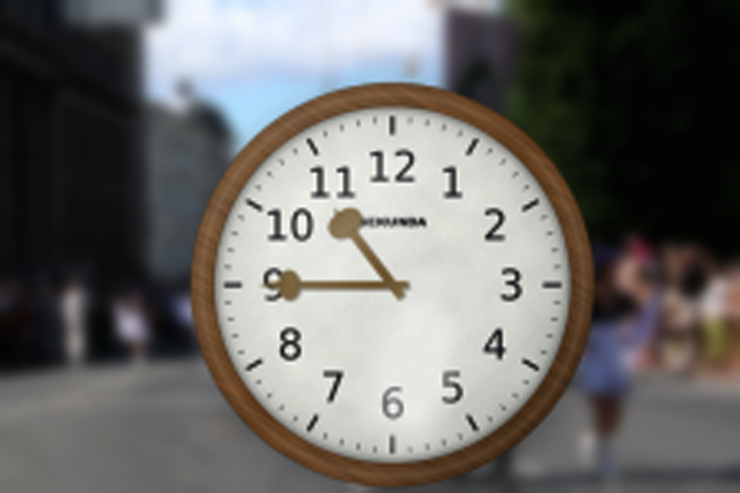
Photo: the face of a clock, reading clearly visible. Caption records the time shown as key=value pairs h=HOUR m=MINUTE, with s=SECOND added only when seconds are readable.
h=10 m=45
